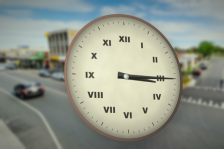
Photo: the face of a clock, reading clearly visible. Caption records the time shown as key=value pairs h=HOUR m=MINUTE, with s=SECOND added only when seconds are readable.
h=3 m=15
